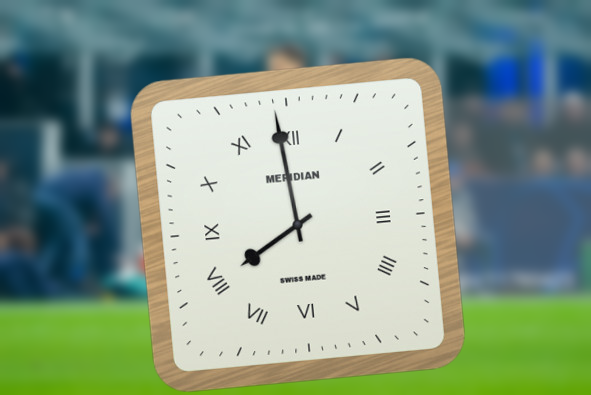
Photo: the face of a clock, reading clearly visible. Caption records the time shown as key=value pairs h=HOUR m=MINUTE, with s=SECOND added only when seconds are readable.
h=7 m=59
